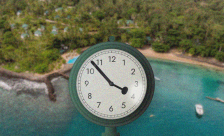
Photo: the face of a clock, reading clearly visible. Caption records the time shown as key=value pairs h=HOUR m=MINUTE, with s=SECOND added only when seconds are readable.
h=3 m=53
